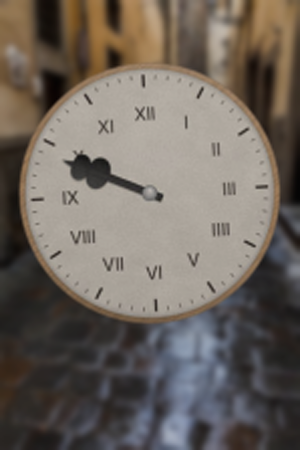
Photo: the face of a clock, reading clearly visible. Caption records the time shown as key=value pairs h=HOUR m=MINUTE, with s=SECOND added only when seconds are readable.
h=9 m=49
